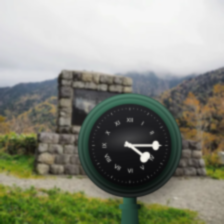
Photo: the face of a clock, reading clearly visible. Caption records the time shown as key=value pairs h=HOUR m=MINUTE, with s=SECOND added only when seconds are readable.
h=4 m=15
